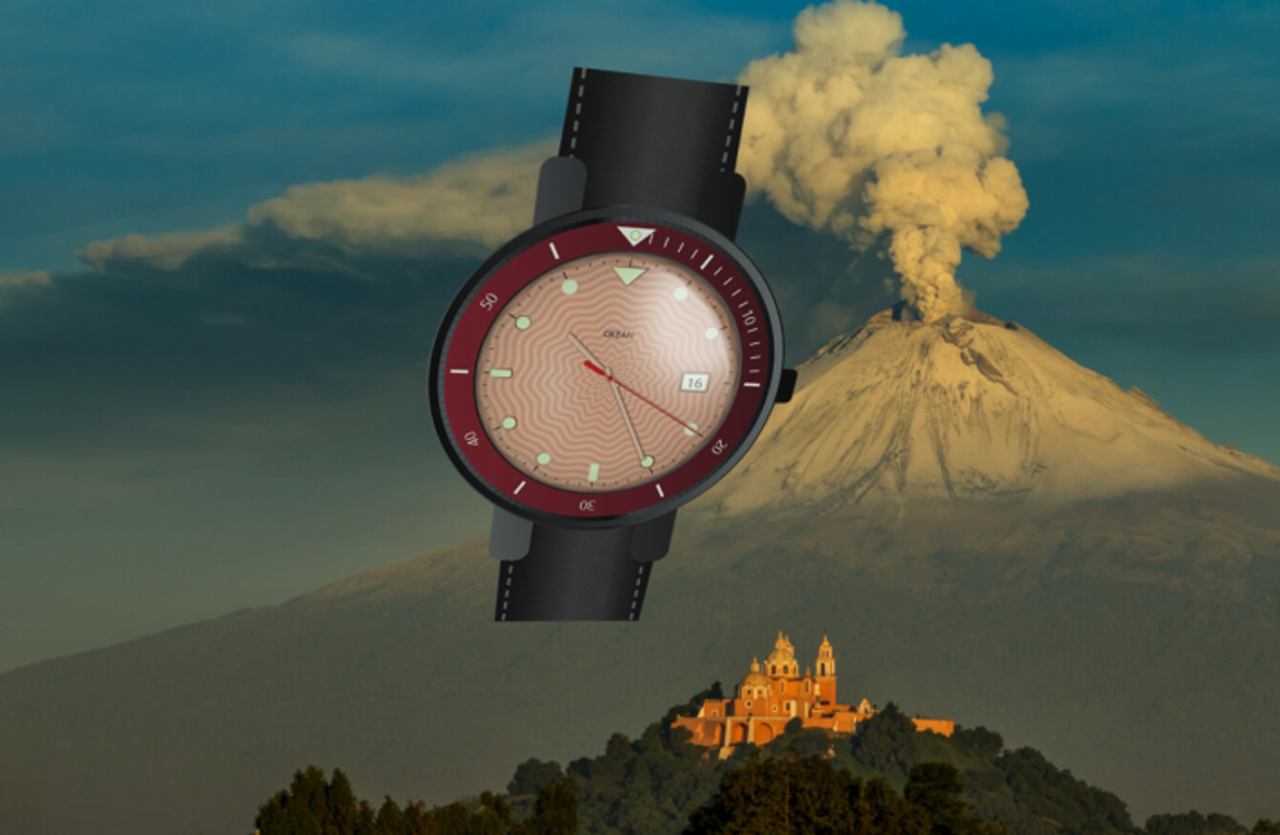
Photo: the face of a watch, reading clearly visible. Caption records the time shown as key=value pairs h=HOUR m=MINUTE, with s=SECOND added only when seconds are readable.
h=10 m=25 s=20
